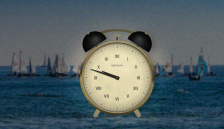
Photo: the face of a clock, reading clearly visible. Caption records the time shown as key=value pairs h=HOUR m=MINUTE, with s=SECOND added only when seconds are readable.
h=9 m=48
